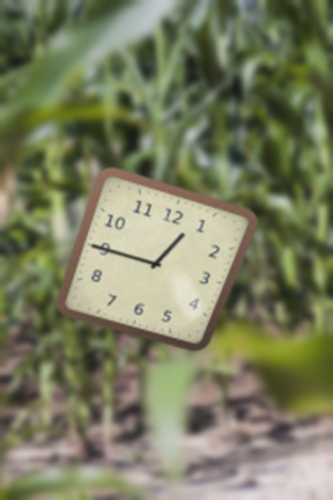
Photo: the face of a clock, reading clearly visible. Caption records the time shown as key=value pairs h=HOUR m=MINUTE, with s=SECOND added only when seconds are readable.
h=12 m=45
